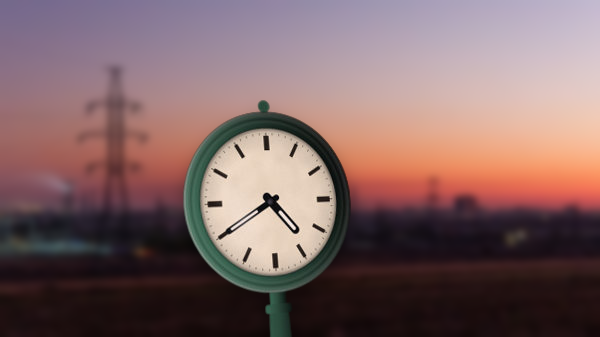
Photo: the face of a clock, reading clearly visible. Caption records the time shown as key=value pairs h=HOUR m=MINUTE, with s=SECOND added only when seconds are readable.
h=4 m=40
